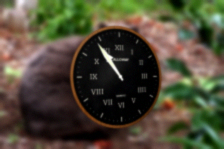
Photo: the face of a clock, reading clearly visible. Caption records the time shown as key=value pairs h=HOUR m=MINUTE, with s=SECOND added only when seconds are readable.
h=10 m=54
